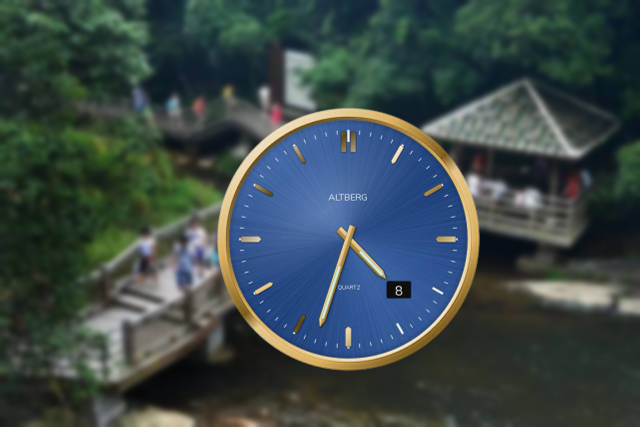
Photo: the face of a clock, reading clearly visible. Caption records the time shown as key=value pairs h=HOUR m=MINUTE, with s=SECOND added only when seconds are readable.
h=4 m=33
